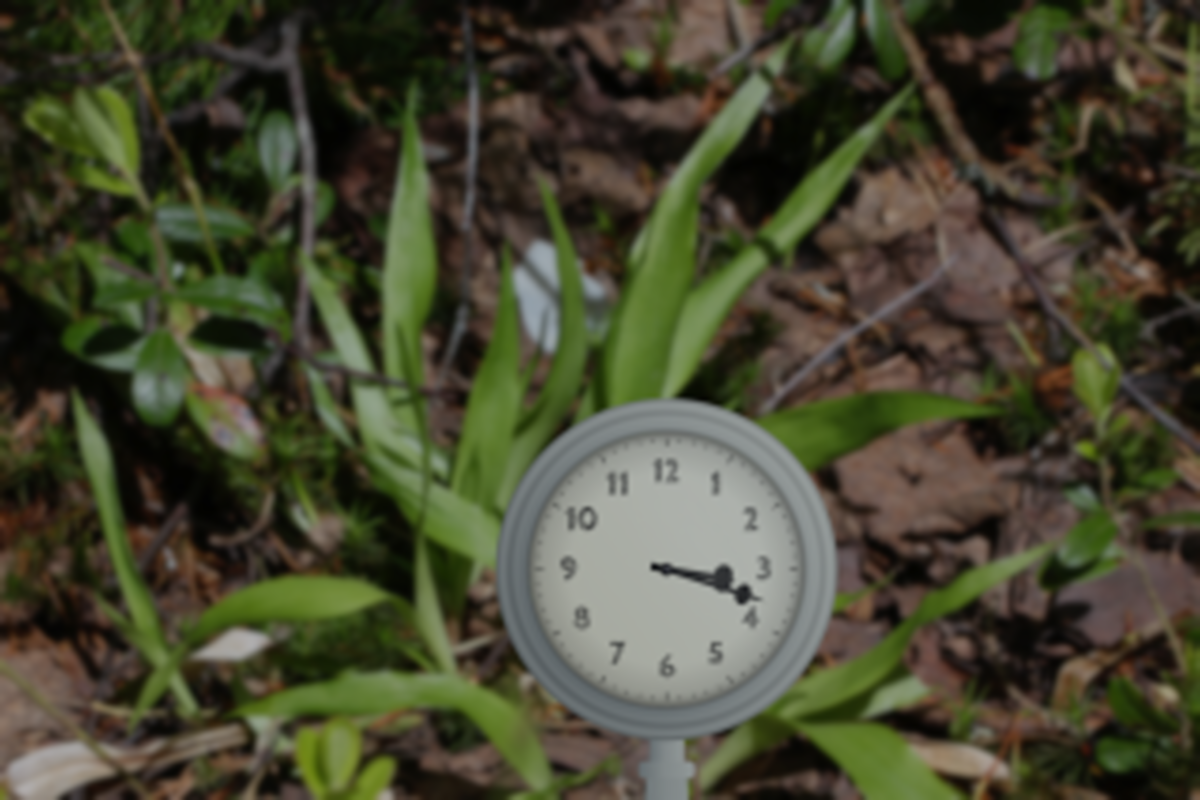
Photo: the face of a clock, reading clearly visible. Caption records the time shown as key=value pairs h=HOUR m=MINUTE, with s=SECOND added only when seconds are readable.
h=3 m=18
